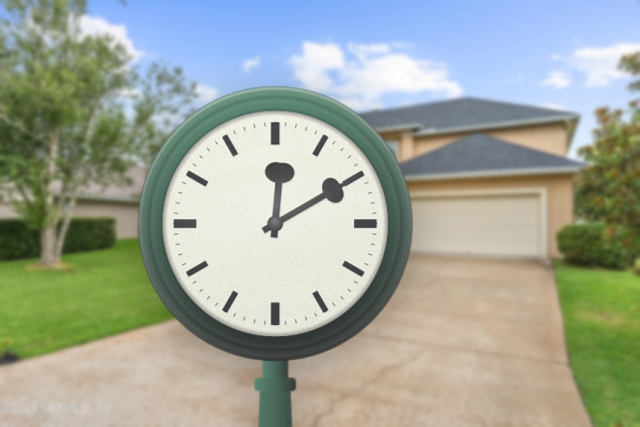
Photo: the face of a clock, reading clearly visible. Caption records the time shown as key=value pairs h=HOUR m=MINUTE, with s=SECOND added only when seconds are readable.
h=12 m=10
